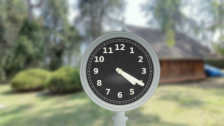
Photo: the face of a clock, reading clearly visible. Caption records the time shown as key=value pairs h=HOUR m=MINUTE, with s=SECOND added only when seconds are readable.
h=4 m=20
